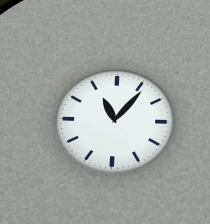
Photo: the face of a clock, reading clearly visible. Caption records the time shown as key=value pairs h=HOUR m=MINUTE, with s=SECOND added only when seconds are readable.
h=11 m=6
